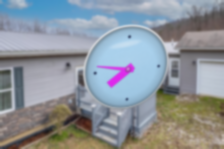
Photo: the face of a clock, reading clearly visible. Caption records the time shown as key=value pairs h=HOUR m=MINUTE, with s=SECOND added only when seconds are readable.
h=7 m=47
